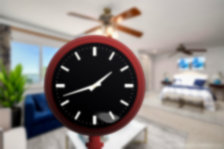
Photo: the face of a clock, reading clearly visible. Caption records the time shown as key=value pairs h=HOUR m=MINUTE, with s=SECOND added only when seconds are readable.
h=1 m=42
